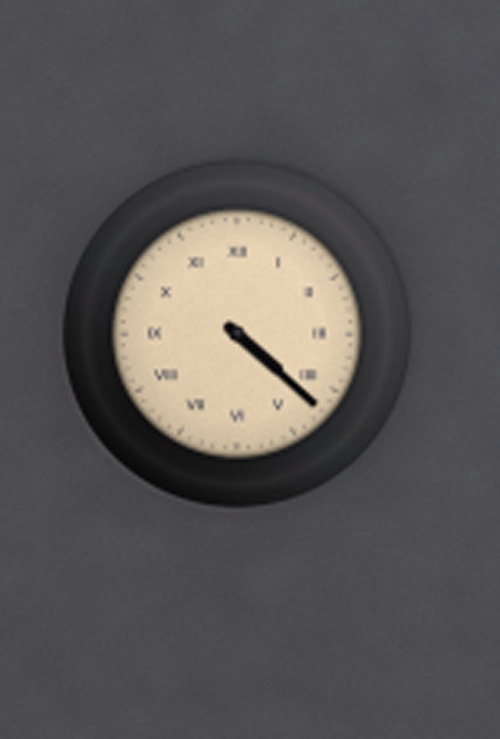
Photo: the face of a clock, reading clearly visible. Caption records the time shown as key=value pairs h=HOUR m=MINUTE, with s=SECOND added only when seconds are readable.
h=4 m=22
